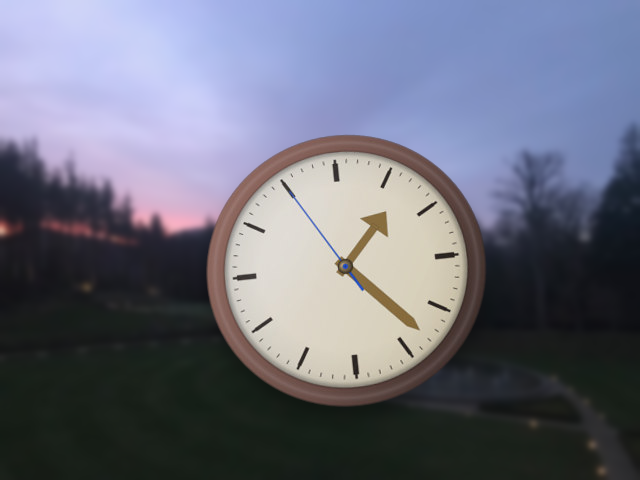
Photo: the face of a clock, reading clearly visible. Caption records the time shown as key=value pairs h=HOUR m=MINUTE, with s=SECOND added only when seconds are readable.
h=1 m=22 s=55
